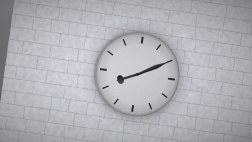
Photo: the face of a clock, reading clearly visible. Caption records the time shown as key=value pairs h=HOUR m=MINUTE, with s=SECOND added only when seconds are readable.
h=8 m=10
